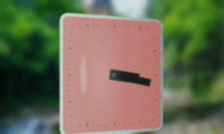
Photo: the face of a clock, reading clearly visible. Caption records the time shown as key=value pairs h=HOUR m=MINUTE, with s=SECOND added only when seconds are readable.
h=3 m=17
